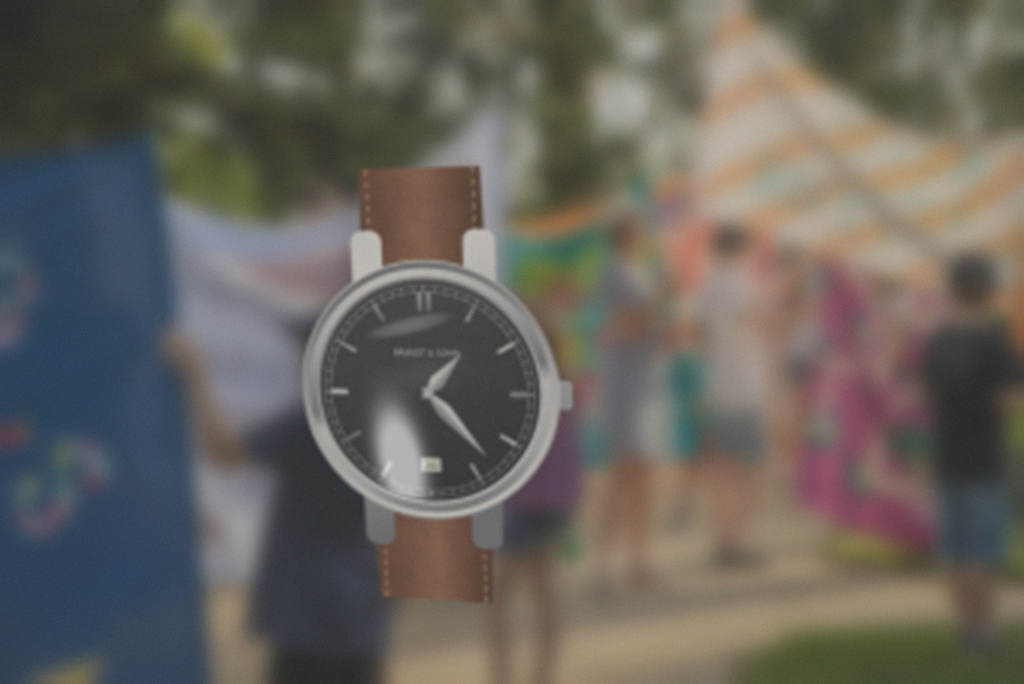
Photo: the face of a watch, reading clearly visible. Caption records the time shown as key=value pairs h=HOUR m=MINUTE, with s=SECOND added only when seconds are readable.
h=1 m=23
